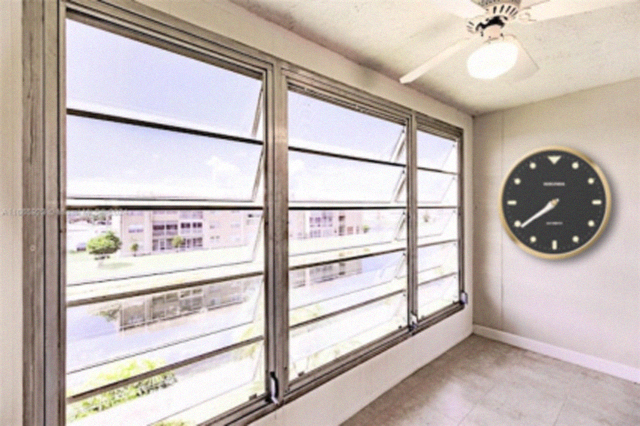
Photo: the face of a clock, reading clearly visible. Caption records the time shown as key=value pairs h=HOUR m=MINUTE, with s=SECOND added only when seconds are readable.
h=7 m=39
